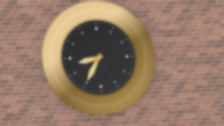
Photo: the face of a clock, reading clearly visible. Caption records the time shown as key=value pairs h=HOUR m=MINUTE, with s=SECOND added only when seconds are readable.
h=8 m=35
